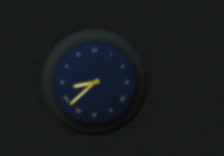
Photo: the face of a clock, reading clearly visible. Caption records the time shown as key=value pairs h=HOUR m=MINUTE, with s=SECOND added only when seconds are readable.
h=8 m=38
